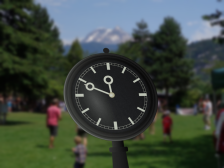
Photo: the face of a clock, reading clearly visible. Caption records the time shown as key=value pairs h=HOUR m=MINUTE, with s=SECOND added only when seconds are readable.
h=11 m=49
